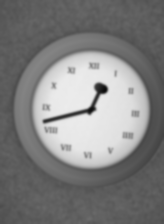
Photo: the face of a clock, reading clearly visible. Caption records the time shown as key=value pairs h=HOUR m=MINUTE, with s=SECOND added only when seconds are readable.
h=12 m=42
